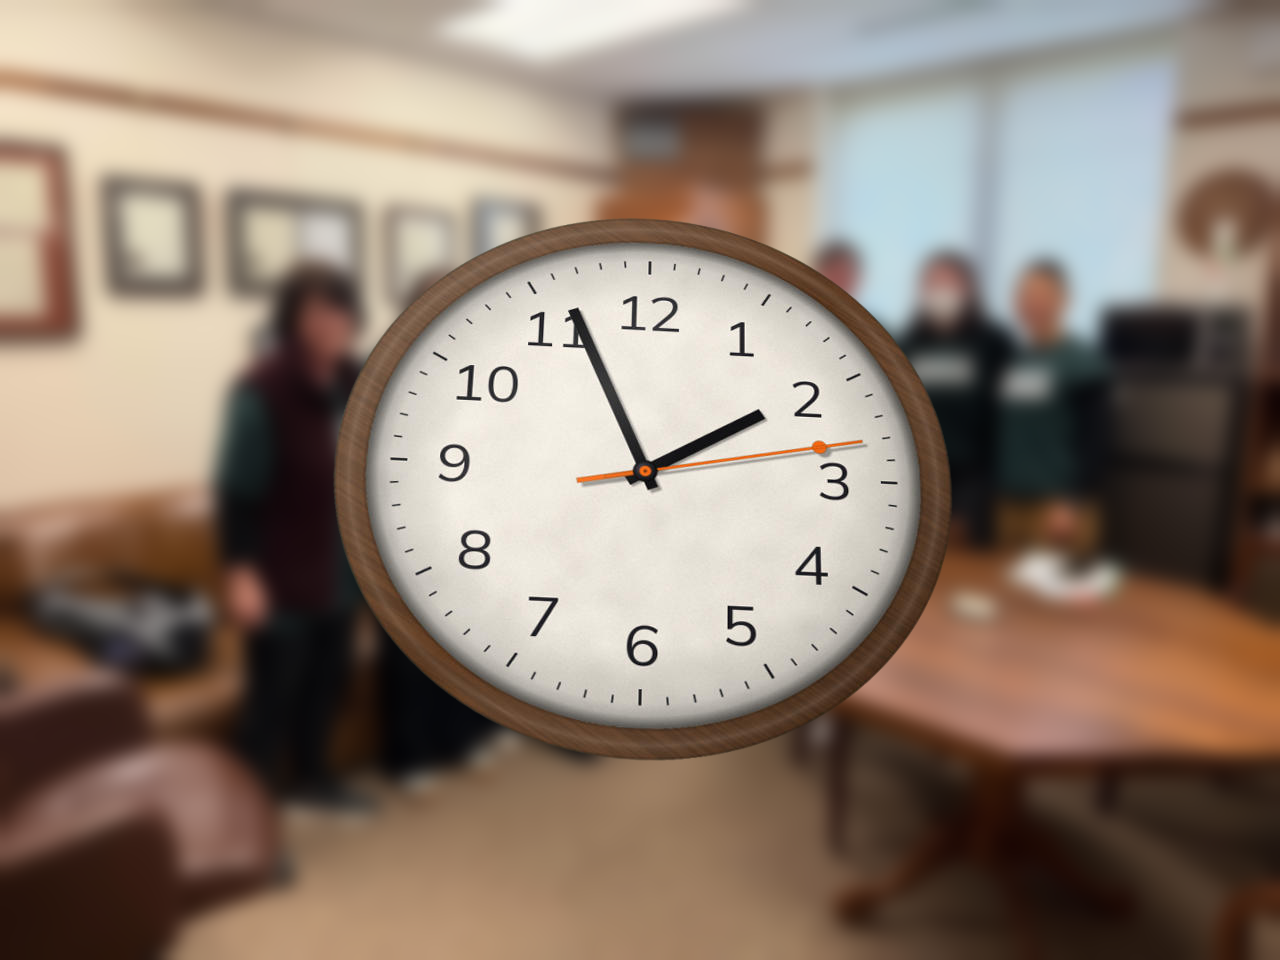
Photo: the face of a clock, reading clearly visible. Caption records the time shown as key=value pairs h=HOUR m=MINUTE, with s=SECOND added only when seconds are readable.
h=1 m=56 s=13
